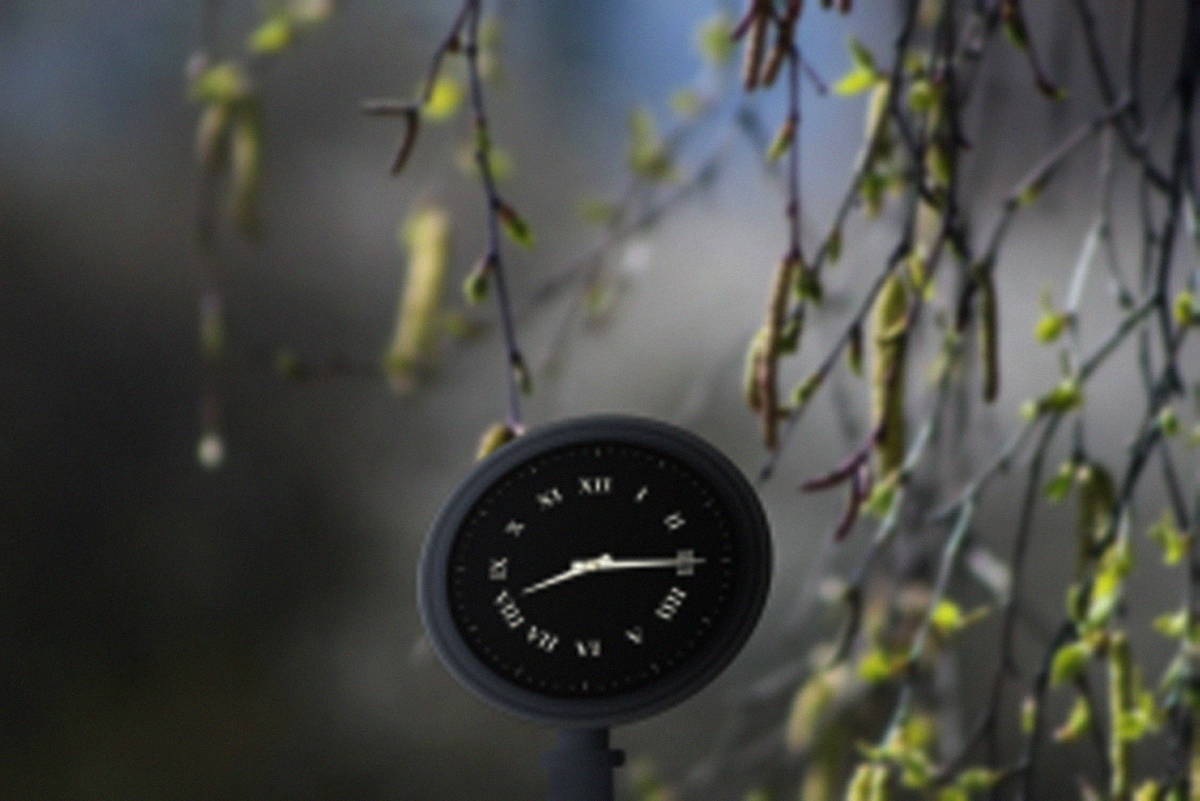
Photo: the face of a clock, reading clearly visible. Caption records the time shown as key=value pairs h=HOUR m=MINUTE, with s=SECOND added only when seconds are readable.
h=8 m=15
